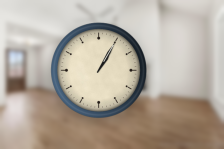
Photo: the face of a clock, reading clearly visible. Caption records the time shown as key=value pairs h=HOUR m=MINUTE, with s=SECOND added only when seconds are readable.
h=1 m=5
